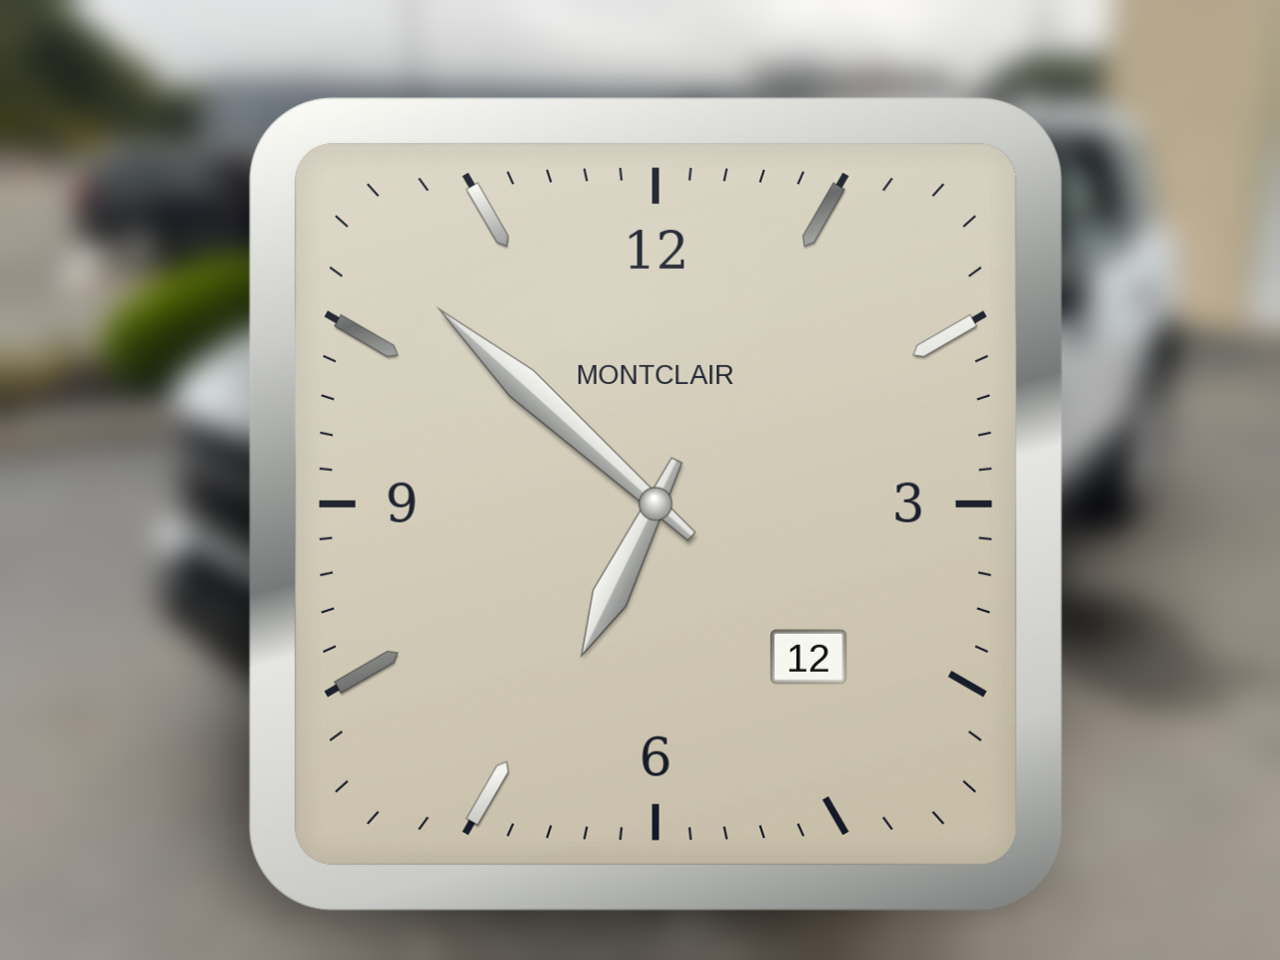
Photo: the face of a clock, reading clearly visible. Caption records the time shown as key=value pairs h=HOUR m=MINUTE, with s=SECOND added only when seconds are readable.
h=6 m=52
